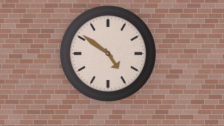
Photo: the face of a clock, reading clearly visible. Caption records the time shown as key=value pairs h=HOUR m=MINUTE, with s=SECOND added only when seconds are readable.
h=4 m=51
